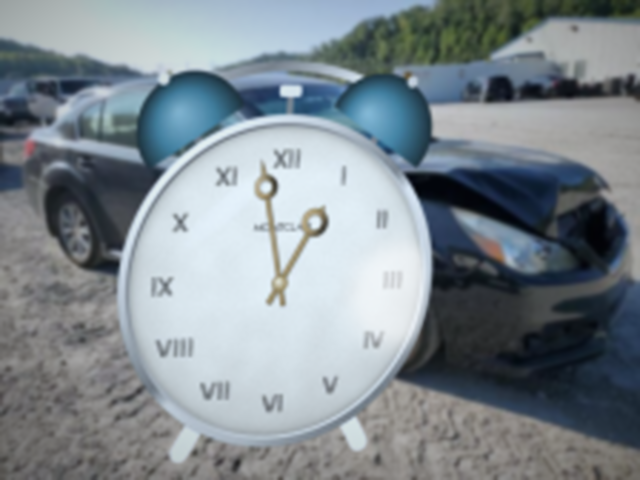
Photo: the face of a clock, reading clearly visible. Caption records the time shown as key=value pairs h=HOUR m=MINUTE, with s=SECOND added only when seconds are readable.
h=12 m=58
